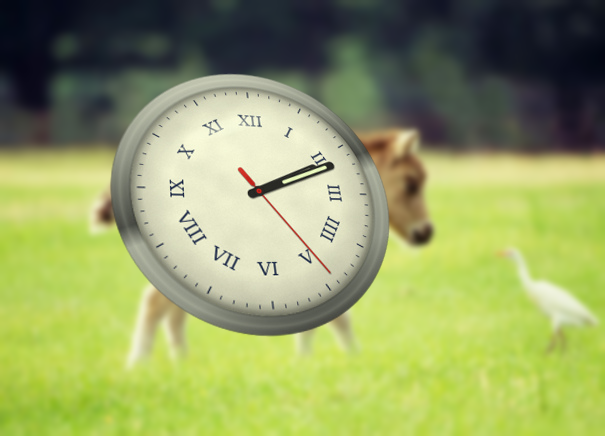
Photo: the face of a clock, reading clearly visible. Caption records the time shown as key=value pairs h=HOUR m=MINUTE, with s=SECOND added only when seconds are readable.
h=2 m=11 s=24
